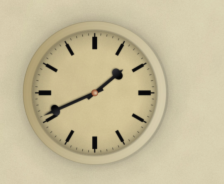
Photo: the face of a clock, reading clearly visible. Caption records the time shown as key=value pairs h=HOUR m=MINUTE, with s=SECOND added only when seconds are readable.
h=1 m=41
